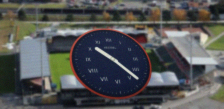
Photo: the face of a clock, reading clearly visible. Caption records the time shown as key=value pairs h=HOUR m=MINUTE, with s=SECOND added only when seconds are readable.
h=10 m=23
